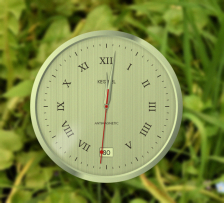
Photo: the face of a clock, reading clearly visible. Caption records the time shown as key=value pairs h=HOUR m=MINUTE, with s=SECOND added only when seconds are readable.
h=12 m=1 s=31
